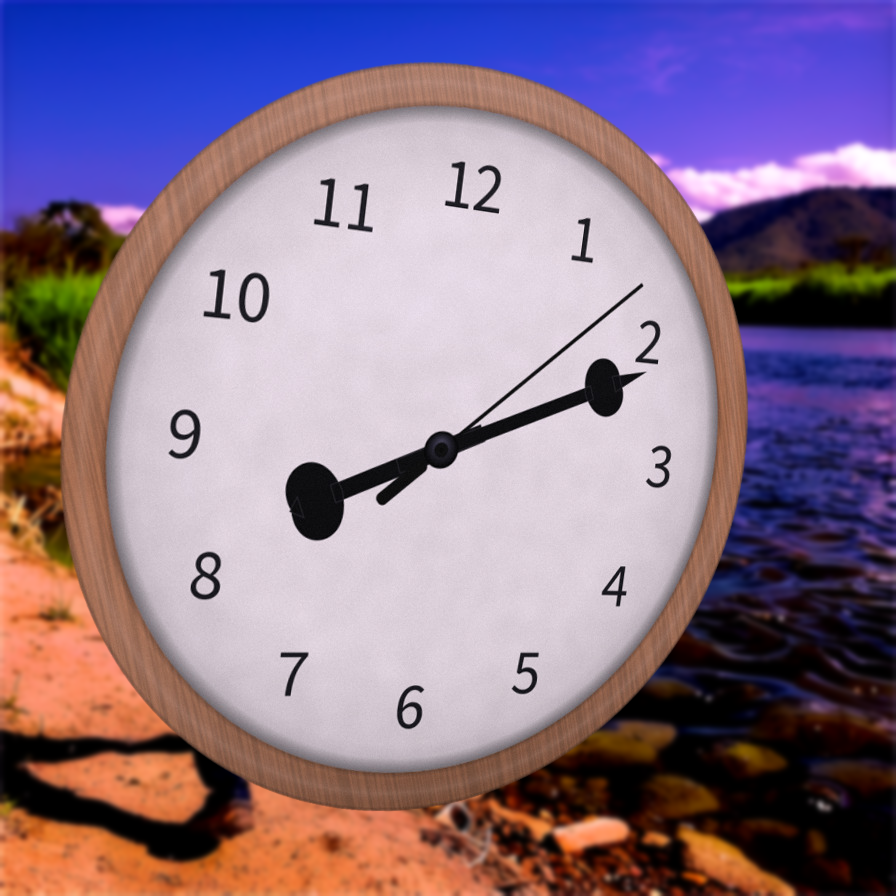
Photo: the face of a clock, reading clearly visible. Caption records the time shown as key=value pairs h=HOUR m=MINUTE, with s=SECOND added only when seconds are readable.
h=8 m=11 s=8
